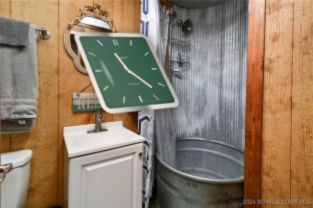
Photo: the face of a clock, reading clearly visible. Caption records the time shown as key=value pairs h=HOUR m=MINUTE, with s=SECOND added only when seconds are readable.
h=11 m=23
